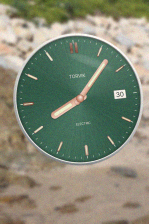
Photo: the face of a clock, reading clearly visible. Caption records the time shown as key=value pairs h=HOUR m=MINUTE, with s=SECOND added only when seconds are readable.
h=8 m=7
